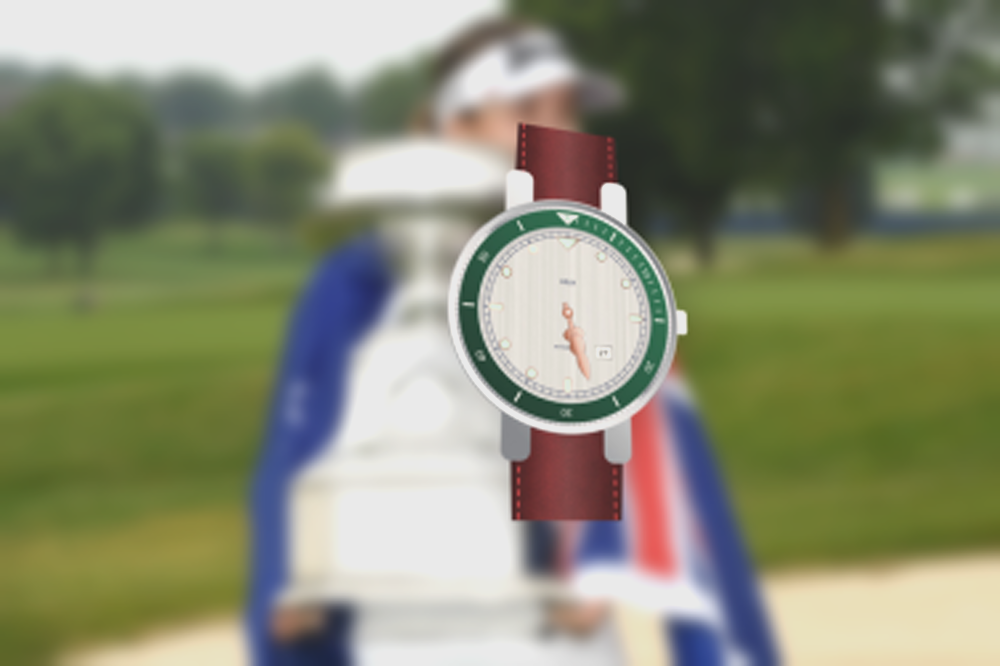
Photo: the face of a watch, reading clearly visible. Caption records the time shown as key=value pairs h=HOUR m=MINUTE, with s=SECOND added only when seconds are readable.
h=5 m=27
